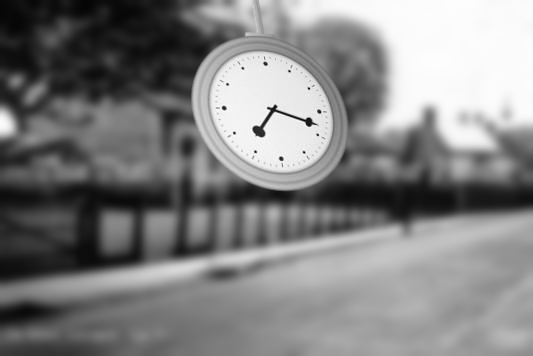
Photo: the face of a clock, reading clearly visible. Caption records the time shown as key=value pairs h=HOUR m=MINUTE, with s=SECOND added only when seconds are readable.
h=7 m=18
